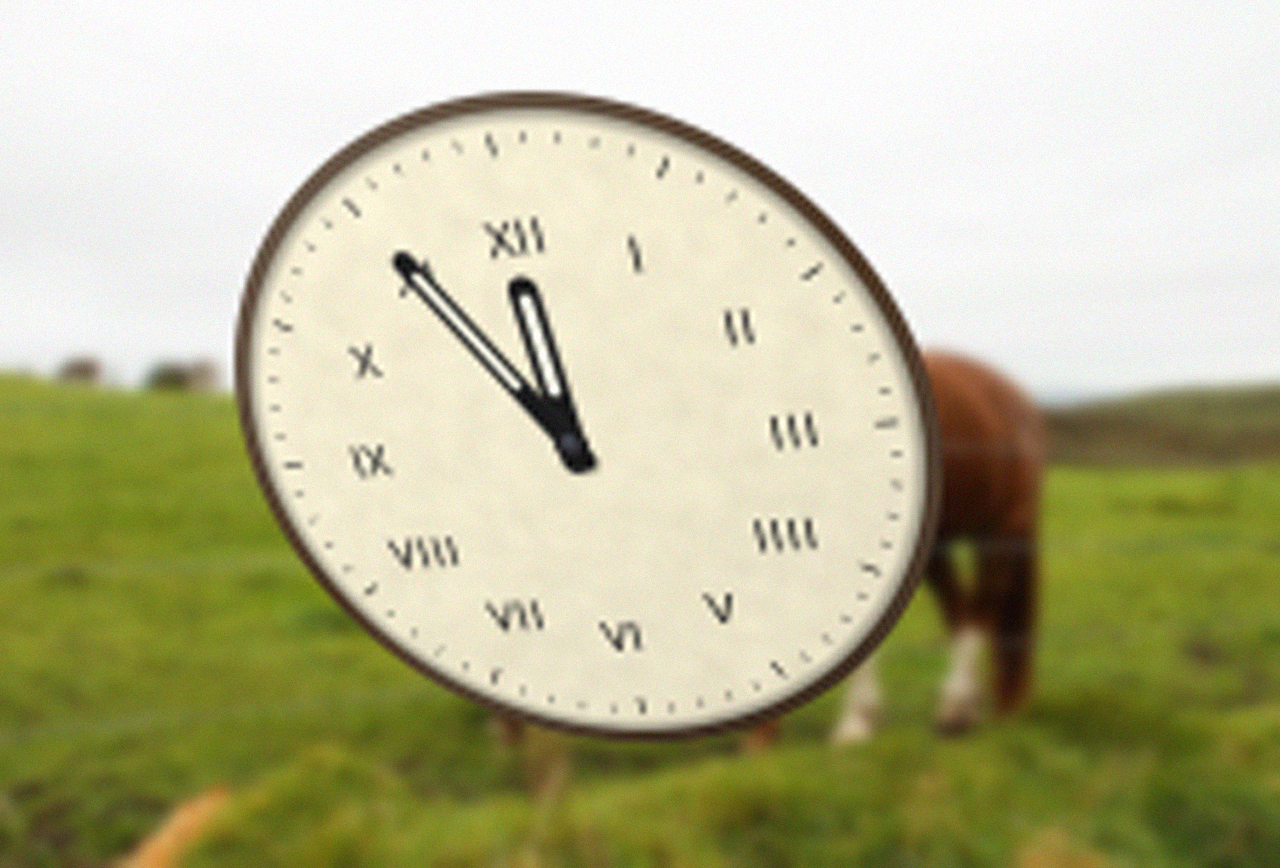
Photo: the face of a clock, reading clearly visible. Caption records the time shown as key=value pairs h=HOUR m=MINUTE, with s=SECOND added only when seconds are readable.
h=11 m=55
